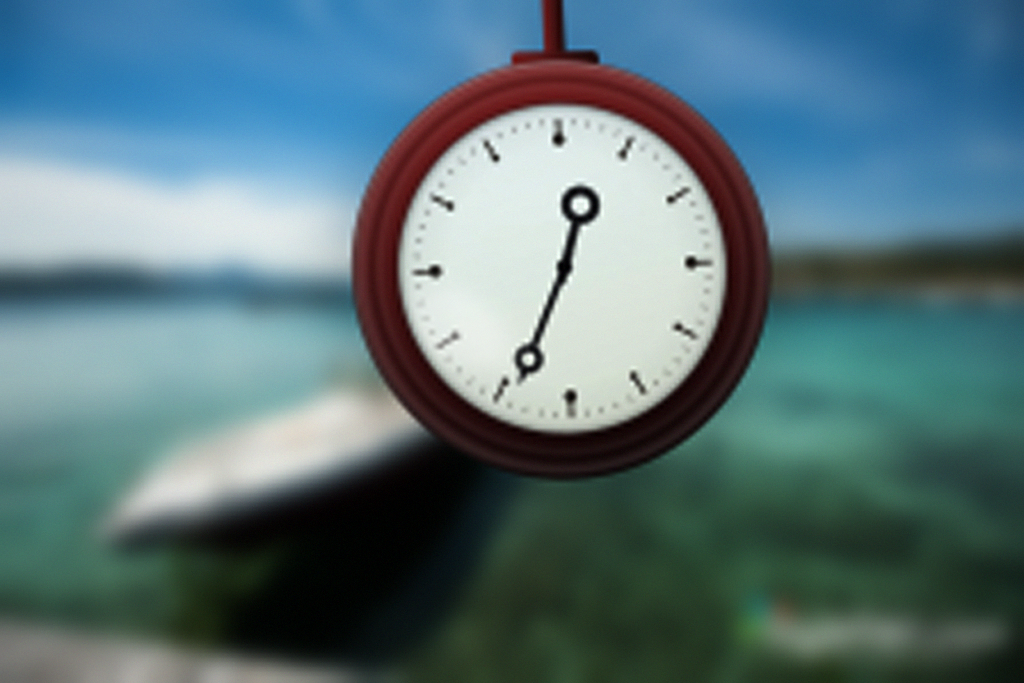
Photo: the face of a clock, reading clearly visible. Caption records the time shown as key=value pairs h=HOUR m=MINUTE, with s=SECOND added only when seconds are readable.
h=12 m=34
